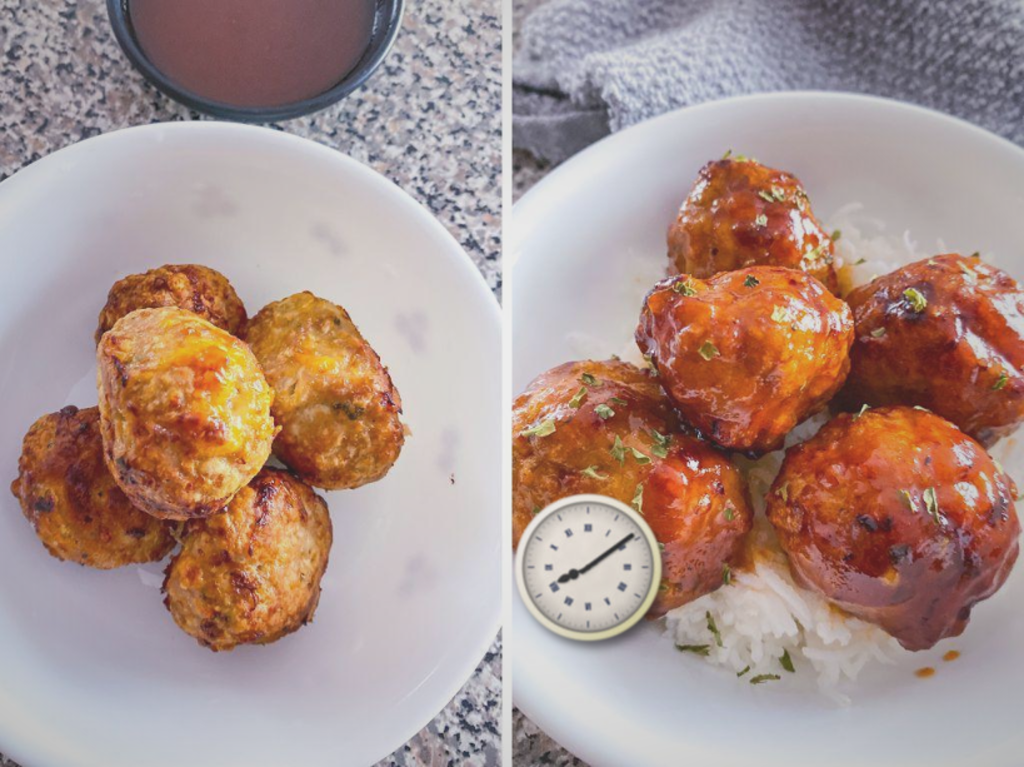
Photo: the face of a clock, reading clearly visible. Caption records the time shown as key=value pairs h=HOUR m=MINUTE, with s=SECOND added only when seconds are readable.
h=8 m=9
